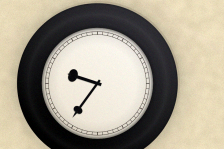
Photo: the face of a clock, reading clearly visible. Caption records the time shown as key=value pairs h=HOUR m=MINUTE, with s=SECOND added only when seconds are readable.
h=9 m=36
